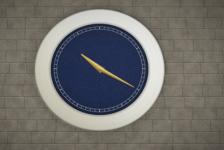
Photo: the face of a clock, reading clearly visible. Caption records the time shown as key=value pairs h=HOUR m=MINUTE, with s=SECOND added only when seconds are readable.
h=10 m=20
